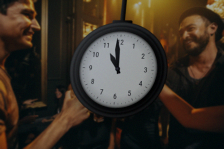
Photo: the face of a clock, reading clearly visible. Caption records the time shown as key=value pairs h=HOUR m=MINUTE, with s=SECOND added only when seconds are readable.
h=10 m=59
